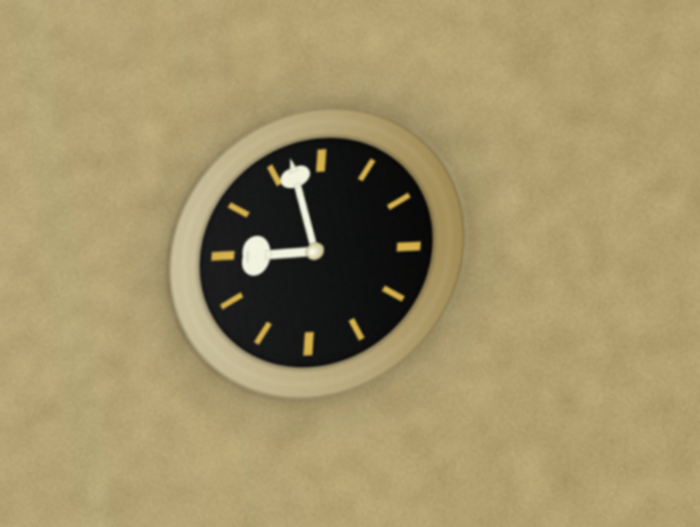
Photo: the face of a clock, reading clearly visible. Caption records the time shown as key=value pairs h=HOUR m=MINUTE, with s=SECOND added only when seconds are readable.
h=8 m=57
